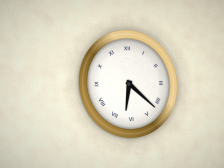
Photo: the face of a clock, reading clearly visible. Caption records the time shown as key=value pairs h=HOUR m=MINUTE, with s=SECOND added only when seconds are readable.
h=6 m=22
